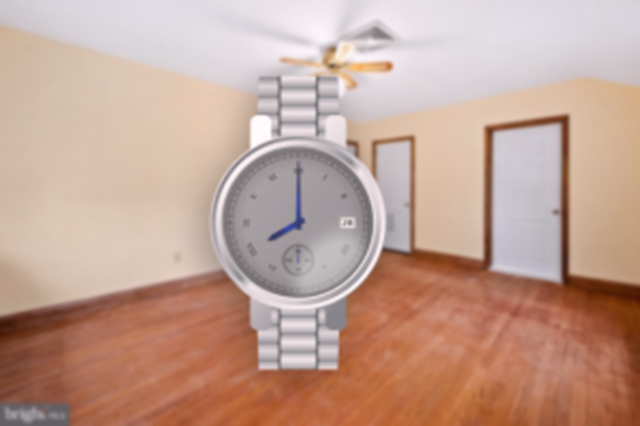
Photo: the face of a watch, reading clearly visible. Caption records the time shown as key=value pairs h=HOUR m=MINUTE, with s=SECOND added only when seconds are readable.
h=8 m=0
